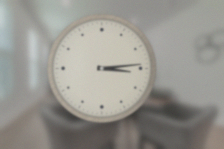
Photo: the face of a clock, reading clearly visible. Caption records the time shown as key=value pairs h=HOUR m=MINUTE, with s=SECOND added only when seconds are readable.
h=3 m=14
